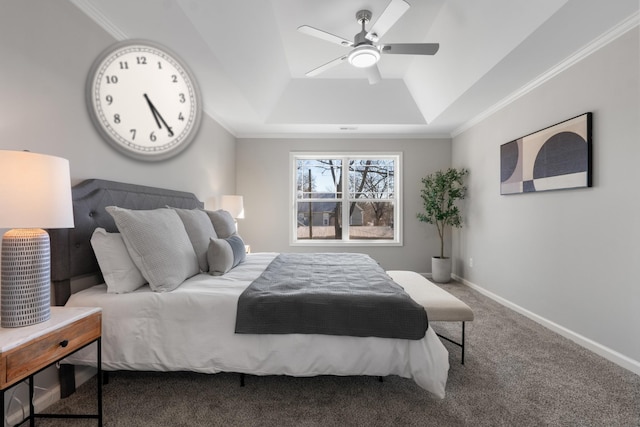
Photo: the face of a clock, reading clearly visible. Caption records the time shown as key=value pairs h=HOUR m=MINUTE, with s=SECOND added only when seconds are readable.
h=5 m=25
